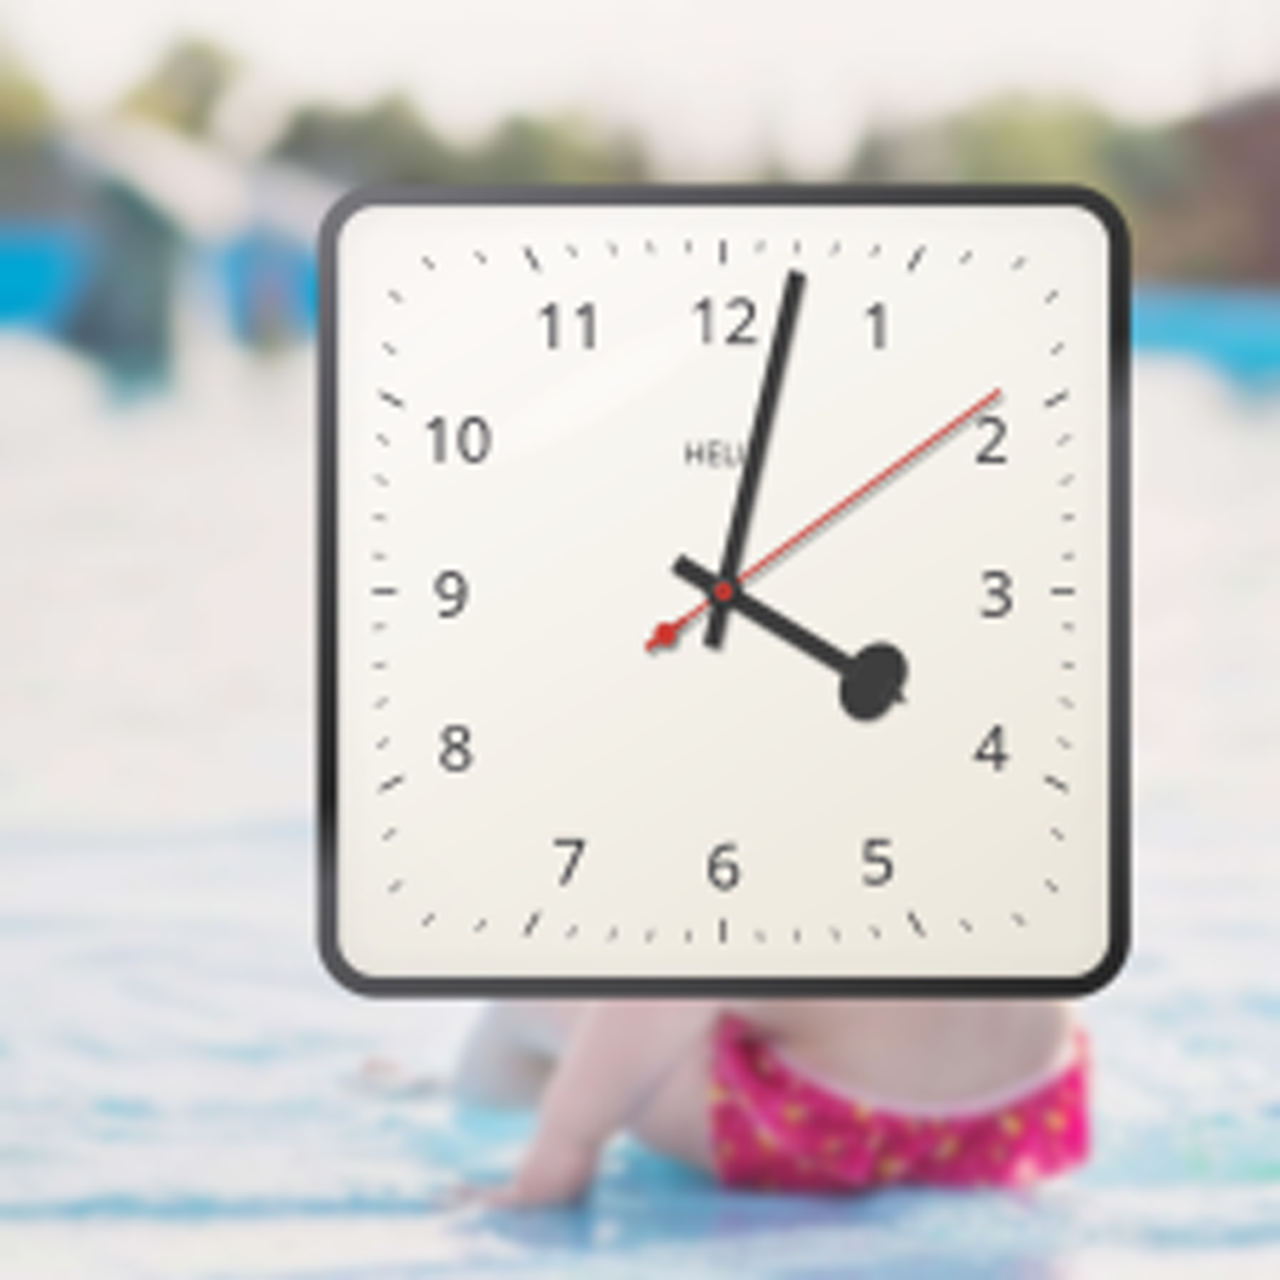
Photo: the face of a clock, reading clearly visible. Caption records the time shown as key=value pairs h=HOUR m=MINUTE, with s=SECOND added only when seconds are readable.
h=4 m=2 s=9
